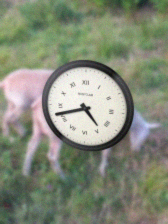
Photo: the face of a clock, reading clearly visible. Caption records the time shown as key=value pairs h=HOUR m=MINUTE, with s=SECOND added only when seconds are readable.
h=4 m=42
